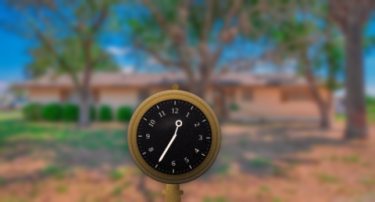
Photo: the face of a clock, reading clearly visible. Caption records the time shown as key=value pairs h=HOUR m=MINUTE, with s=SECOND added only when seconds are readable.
h=12 m=35
